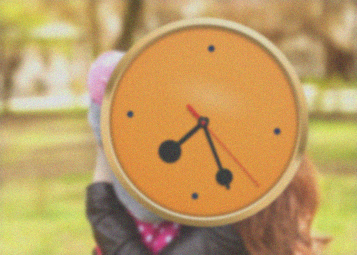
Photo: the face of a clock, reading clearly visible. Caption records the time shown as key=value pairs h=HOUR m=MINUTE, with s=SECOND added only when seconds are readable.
h=7 m=25 s=22
